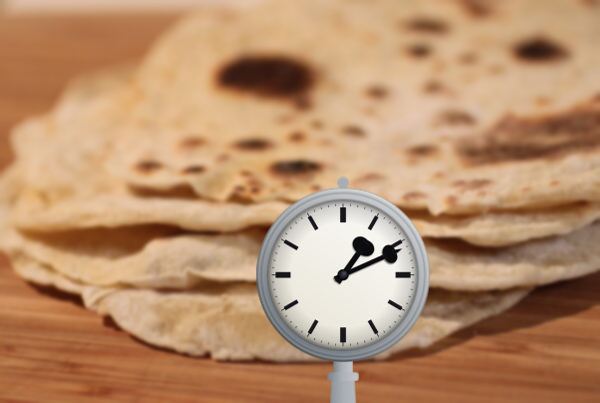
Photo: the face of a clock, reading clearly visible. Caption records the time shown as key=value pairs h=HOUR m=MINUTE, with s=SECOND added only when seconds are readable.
h=1 m=11
